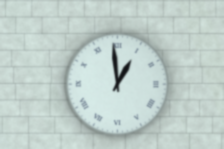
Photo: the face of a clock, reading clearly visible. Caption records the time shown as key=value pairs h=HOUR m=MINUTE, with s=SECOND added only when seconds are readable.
h=12 m=59
